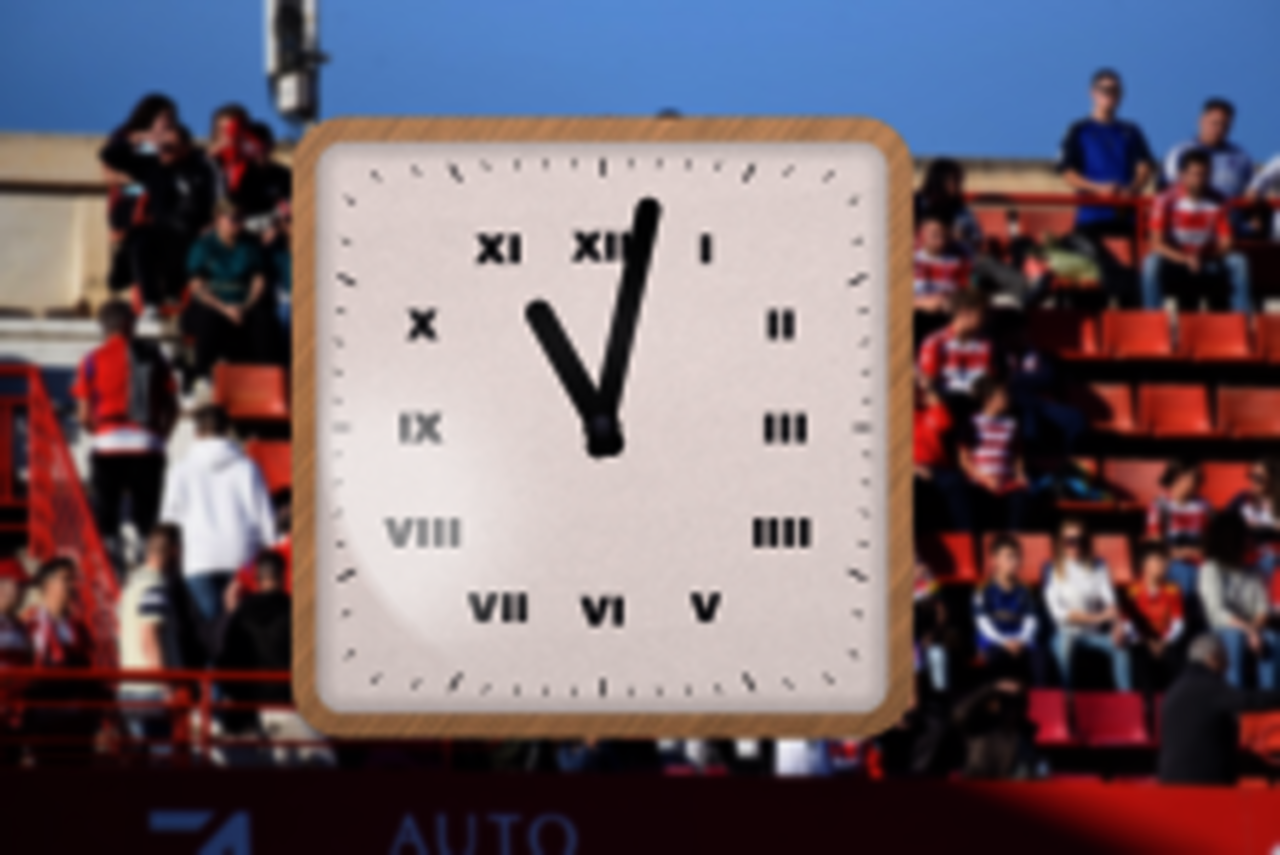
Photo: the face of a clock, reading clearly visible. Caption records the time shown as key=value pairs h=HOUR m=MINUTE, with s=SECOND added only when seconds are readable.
h=11 m=2
